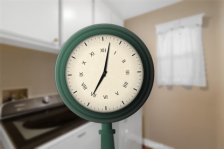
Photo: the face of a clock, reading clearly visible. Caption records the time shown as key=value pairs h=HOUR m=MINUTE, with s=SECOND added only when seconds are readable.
h=7 m=2
